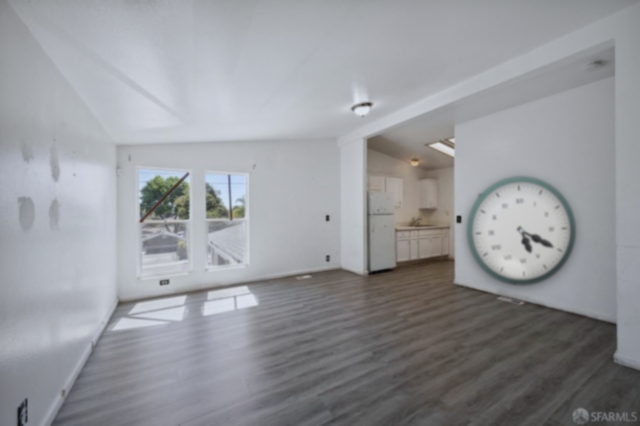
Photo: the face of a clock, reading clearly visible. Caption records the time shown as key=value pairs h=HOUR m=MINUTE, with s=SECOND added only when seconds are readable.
h=5 m=20
